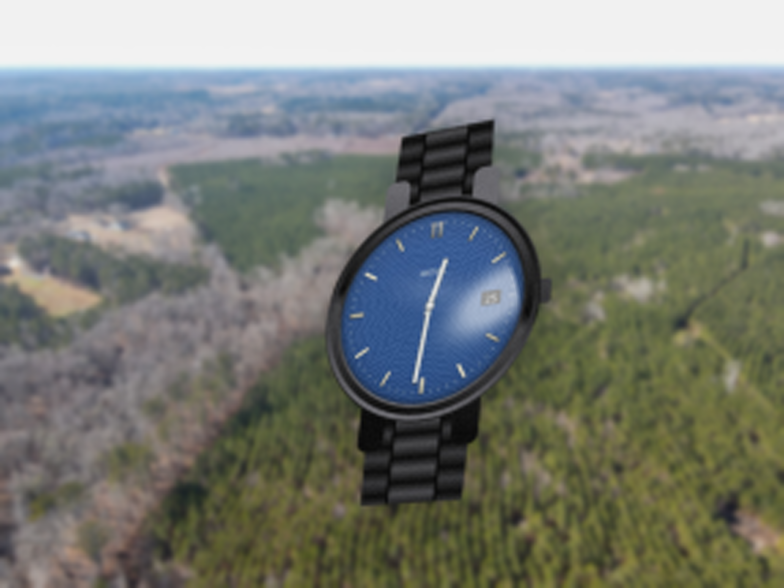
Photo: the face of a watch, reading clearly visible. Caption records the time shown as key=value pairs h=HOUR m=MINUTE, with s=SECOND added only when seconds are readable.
h=12 m=31
